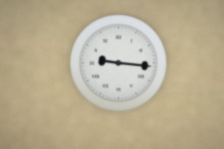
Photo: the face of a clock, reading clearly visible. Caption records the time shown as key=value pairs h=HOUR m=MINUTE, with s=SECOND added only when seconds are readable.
h=9 m=16
